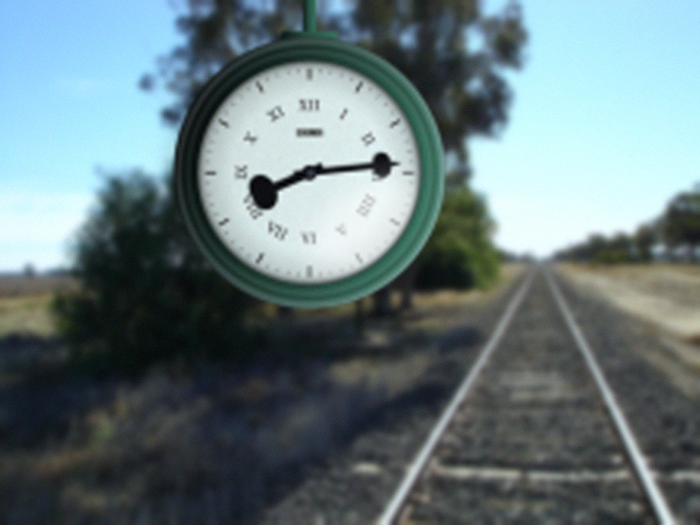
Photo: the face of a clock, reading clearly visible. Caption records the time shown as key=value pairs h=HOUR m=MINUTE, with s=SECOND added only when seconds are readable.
h=8 m=14
